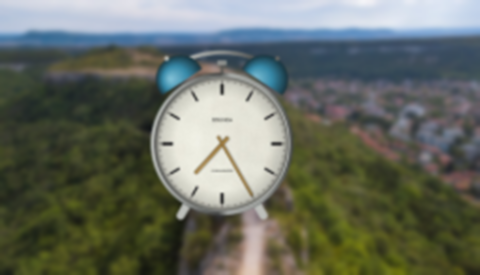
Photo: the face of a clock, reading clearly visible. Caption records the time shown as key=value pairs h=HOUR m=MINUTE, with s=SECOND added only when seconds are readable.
h=7 m=25
